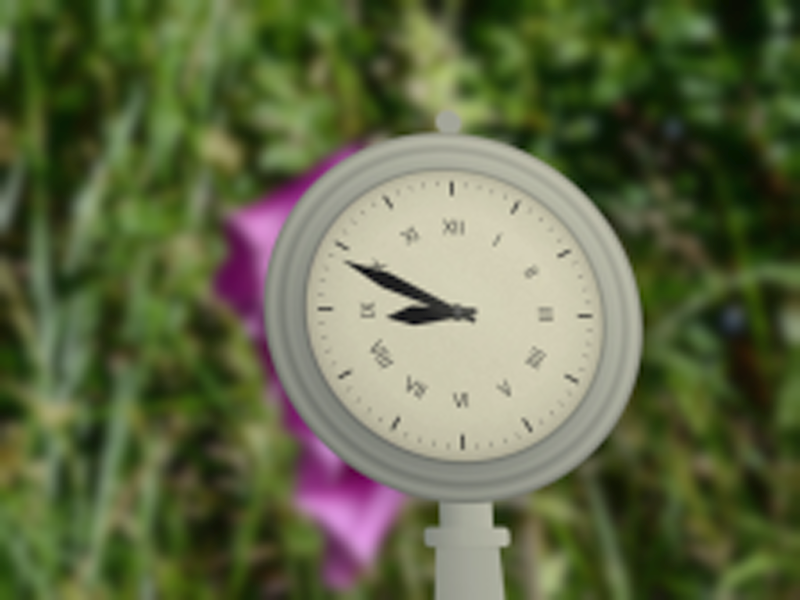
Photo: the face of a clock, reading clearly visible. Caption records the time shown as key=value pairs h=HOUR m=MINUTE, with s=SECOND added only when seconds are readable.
h=8 m=49
